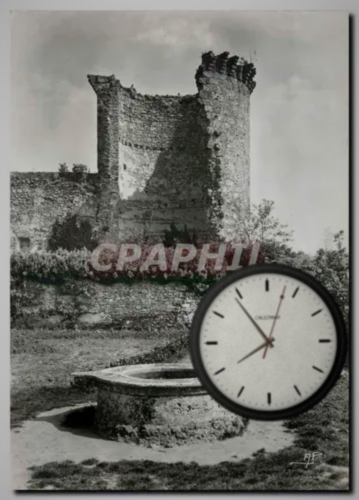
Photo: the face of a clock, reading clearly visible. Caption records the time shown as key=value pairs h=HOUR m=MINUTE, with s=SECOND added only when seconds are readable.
h=7 m=54 s=3
